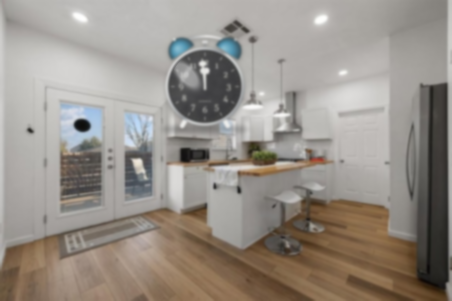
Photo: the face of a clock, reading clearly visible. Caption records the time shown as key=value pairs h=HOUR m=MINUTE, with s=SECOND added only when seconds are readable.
h=11 m=59
